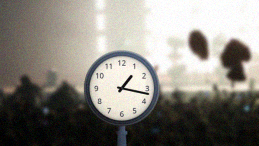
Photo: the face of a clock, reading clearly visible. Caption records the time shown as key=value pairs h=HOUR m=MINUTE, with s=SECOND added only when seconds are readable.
h=1 m=17
